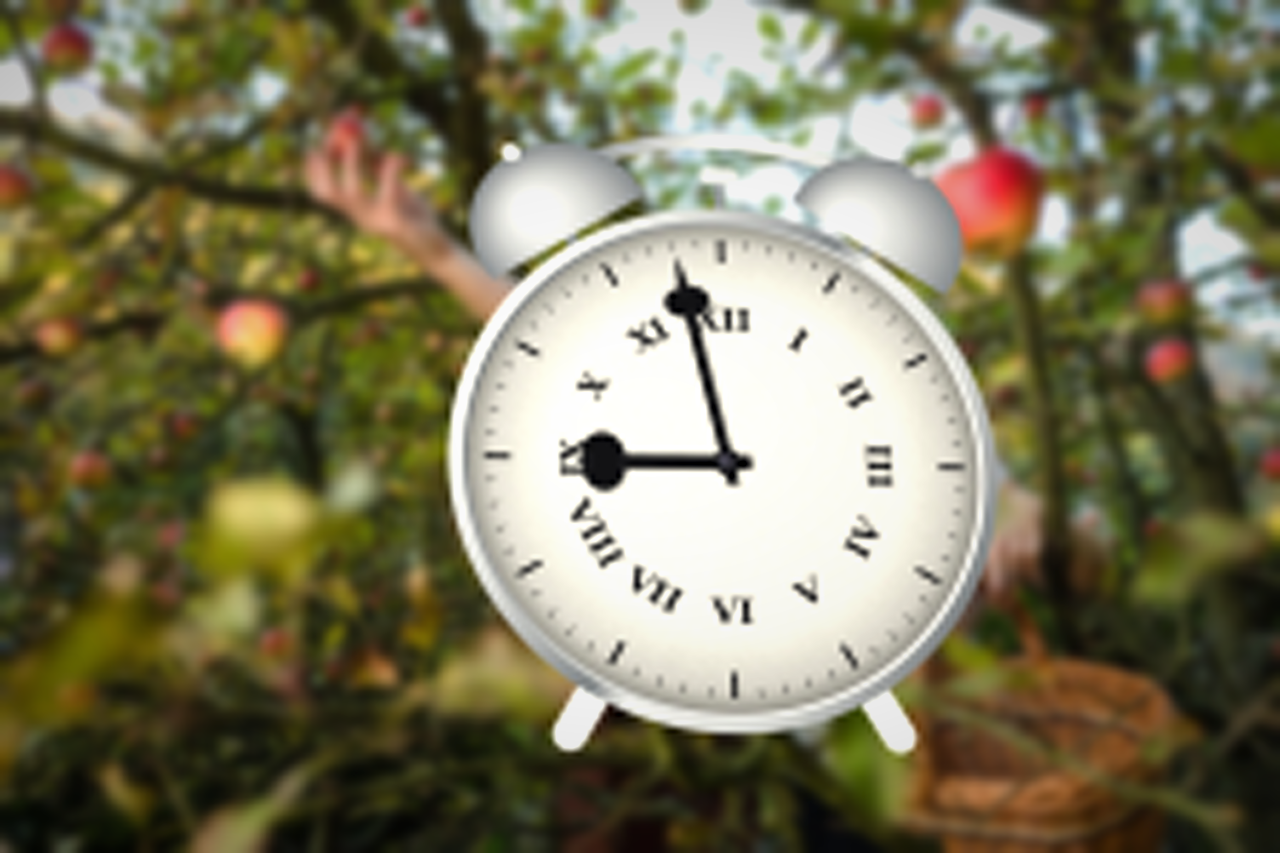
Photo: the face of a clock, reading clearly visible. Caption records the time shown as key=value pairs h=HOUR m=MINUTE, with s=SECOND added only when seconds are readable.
h=8 m=58
